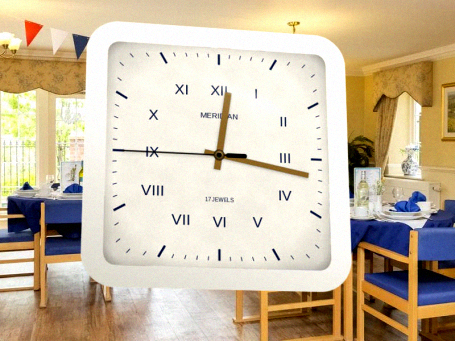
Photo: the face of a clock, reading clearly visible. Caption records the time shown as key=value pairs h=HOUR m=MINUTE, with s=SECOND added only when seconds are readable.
h=12 m=16 s=45
